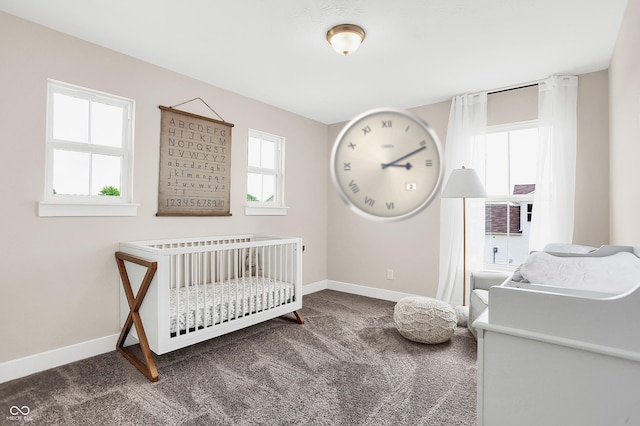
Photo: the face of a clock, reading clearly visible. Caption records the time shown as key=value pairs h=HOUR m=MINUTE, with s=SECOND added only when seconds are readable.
h=3 m=11
